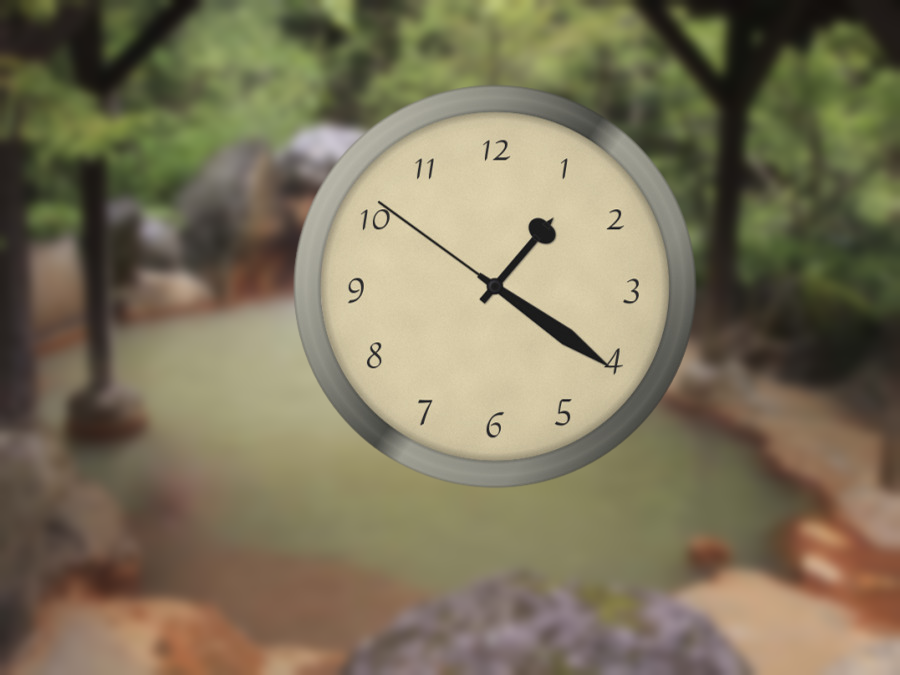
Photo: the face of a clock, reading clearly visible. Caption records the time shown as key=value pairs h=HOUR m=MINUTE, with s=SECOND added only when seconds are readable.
h=1 m=20 s=51
